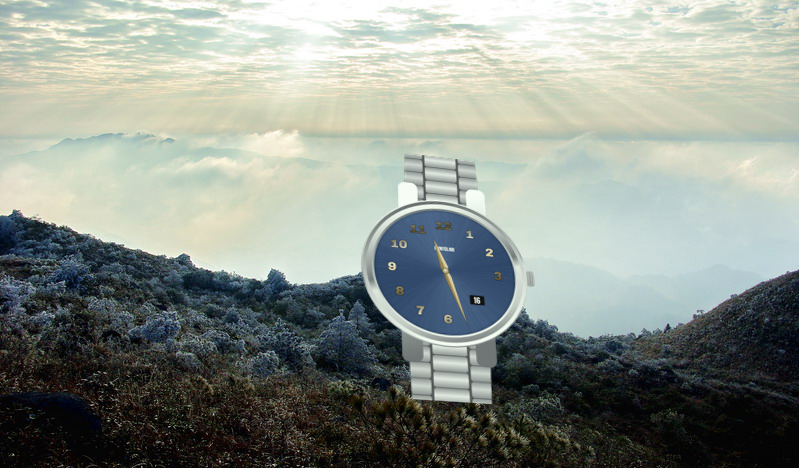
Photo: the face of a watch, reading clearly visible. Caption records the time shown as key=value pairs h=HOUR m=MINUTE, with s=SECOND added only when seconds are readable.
h=11 m=27
